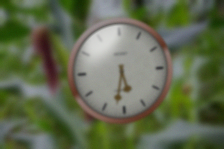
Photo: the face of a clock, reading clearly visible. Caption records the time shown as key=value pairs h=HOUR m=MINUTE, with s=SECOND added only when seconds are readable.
h=5 m=32
